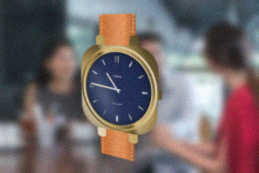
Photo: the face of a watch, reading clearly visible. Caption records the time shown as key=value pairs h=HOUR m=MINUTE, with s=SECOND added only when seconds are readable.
h=10 m=46
